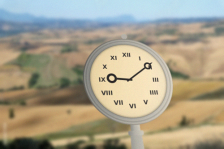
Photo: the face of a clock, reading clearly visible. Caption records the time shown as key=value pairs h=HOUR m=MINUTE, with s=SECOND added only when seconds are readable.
h=9 m=9
